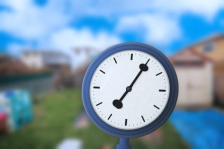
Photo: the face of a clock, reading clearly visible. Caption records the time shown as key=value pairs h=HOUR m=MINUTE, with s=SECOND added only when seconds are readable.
h=7 m=5
